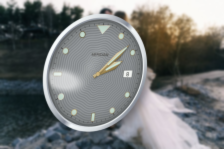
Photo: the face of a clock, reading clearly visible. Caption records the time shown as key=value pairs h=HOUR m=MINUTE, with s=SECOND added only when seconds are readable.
h=2 m=8
